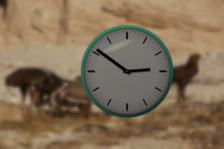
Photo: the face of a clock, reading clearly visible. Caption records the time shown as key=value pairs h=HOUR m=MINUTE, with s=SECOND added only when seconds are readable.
h=2 m=51
